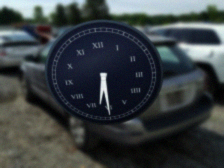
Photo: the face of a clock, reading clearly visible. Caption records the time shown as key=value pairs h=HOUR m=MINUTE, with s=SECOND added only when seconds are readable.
h=6 m=30
